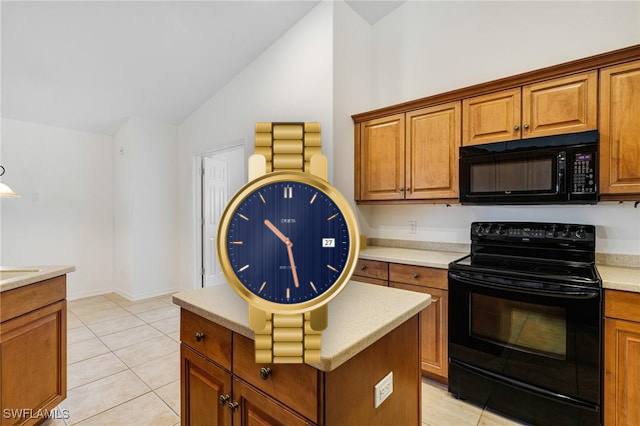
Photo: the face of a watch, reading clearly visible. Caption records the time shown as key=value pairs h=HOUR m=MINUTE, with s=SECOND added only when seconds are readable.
h=10 m=28
